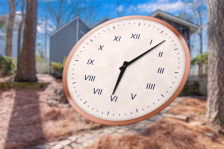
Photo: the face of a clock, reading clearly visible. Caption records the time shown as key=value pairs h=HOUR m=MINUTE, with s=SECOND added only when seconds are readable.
h=6 m=7
